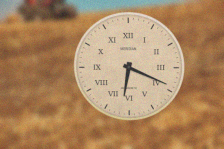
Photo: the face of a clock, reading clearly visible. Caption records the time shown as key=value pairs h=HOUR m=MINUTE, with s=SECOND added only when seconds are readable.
h=6 m=19
